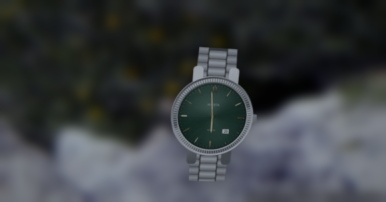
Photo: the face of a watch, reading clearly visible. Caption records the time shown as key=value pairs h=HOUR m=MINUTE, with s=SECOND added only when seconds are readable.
h=5 m=59
